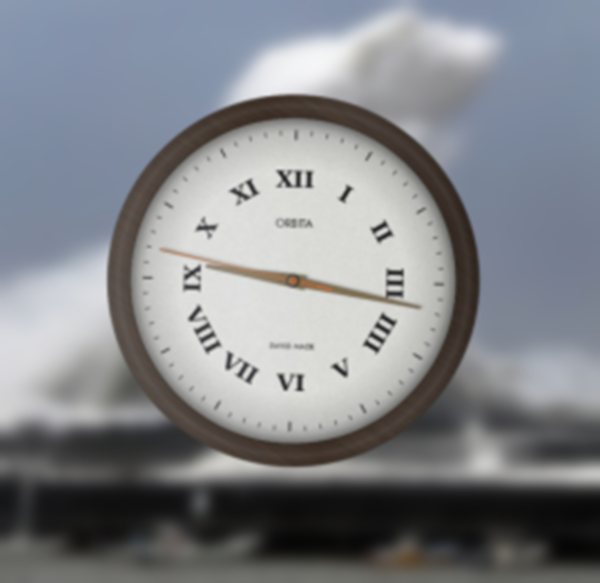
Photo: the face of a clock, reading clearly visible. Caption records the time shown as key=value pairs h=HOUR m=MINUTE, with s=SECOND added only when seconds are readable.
h=9 m=16 s=47
